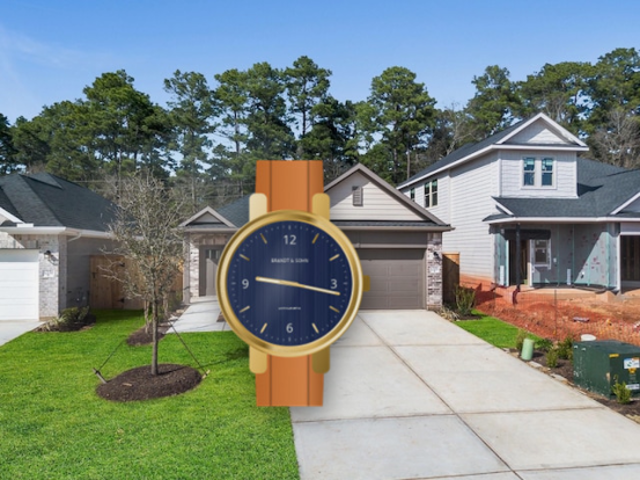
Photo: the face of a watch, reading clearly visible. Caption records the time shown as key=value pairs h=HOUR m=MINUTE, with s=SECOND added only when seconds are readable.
h=9 m=17
